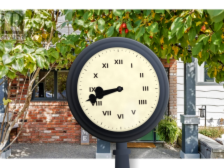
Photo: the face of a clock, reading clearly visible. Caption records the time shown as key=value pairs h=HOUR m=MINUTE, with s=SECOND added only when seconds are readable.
h=8 m=42
